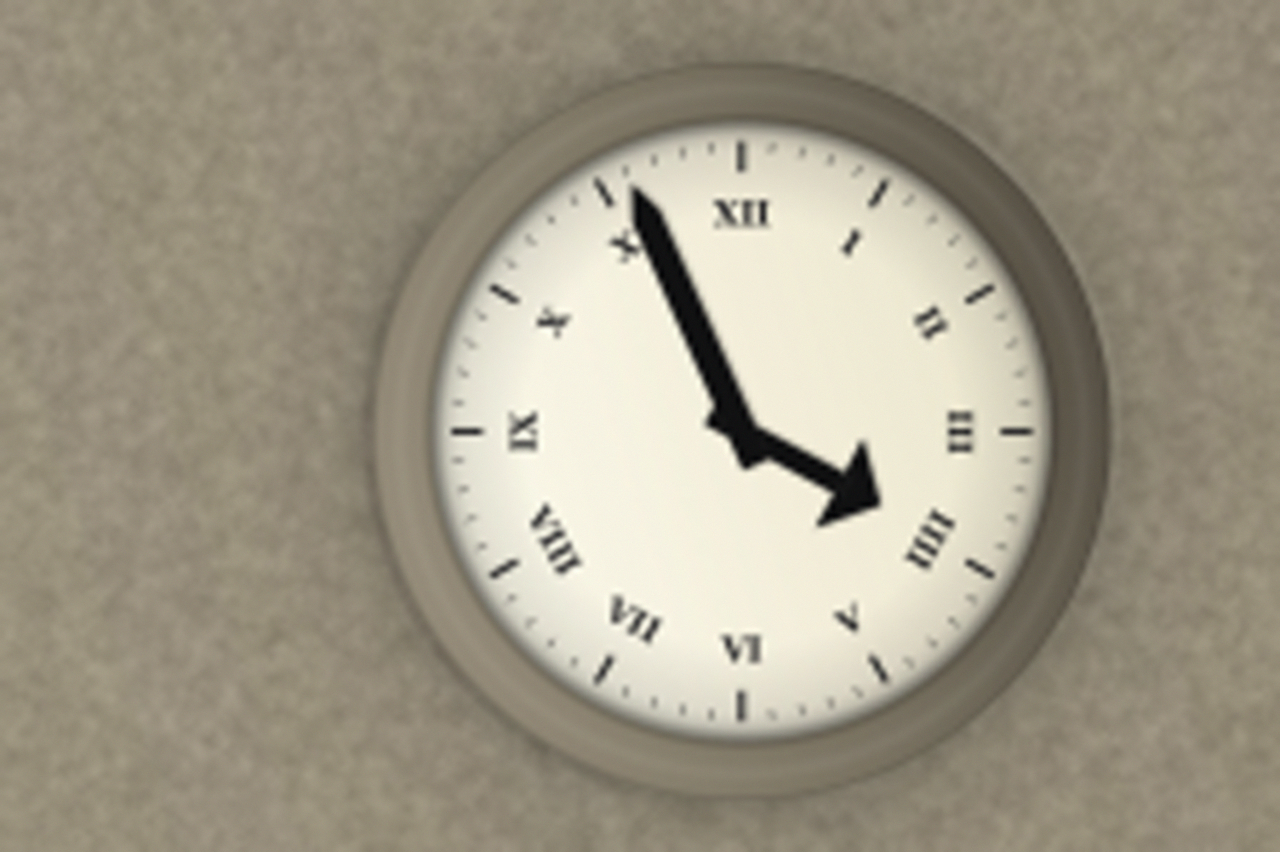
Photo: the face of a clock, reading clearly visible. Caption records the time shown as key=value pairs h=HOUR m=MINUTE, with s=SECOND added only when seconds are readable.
h=3 m=56
